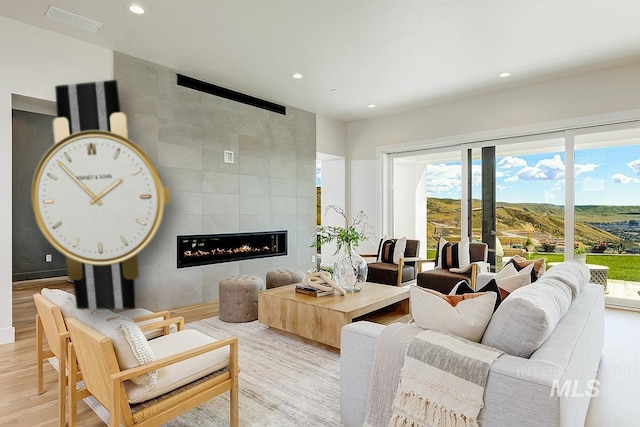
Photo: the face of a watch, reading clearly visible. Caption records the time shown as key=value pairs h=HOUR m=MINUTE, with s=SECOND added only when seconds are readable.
h=1 m=53
